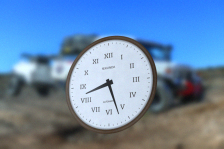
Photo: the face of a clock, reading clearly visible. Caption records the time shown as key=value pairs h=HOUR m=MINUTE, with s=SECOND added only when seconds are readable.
h=8 m=27
